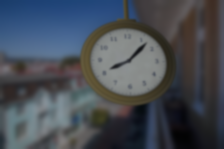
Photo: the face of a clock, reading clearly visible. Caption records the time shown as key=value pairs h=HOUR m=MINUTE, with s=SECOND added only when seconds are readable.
h=8 m=7
